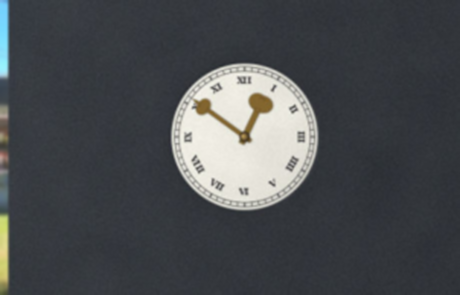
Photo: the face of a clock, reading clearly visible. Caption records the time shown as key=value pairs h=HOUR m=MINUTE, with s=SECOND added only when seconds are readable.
h=12 m=51
